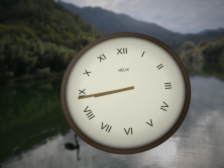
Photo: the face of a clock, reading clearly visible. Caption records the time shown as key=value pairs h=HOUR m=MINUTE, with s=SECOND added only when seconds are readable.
h=8 m=44
